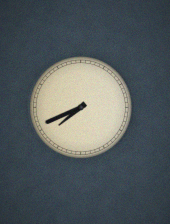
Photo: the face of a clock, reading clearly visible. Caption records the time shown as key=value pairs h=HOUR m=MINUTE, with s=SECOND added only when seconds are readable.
h=7 m=41
